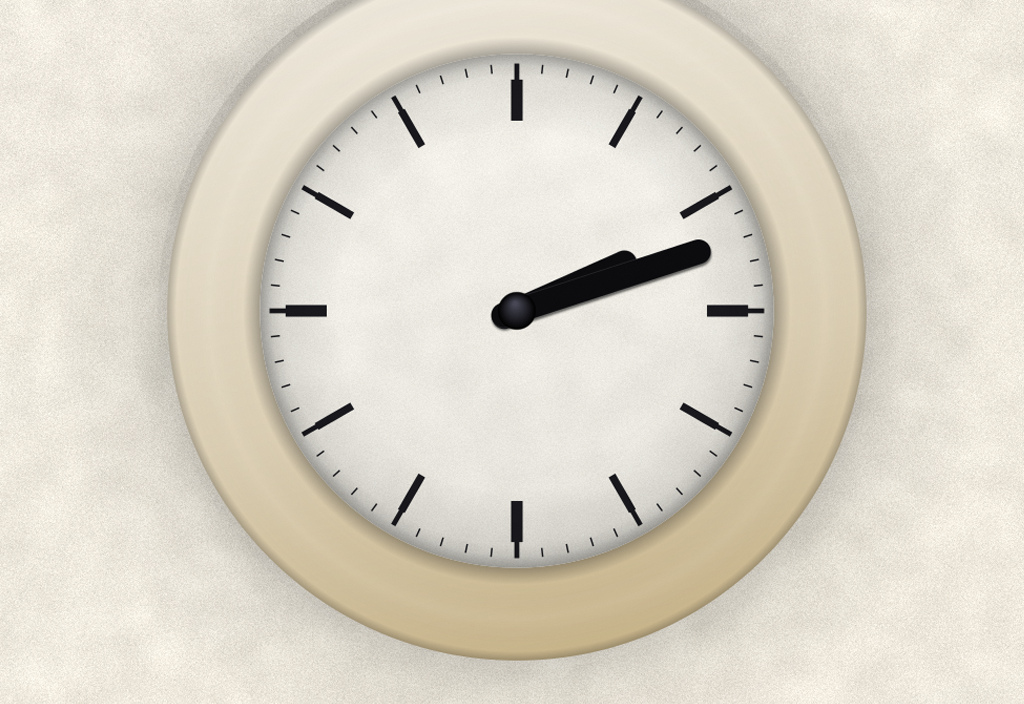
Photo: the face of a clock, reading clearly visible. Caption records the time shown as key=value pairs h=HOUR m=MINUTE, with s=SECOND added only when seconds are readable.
h=2 m=12
